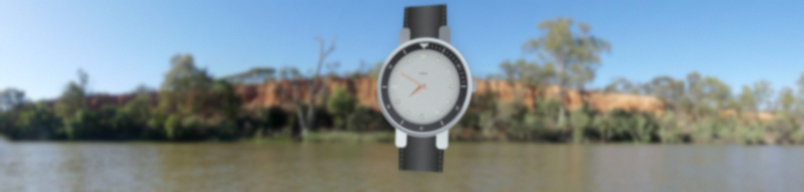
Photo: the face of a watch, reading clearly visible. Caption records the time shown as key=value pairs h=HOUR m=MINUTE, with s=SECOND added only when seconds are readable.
h=7 m=50
